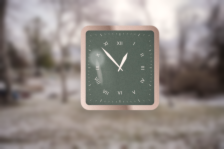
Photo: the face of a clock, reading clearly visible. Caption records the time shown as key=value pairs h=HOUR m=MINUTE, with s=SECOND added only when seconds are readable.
h=12 m=53
